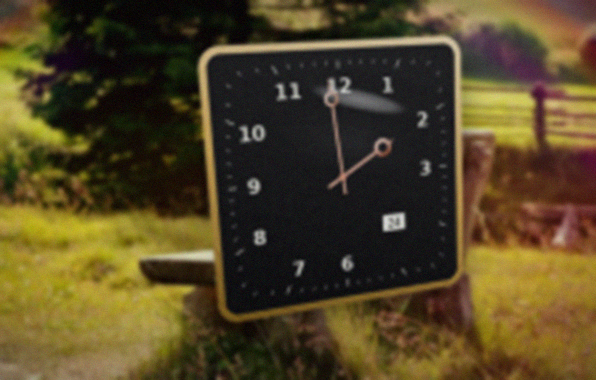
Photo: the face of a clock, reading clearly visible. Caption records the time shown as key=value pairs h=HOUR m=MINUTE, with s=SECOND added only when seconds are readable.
h=1 m=59
